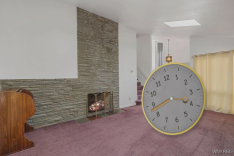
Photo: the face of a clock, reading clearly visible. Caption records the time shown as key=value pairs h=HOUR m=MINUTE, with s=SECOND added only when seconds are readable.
h=3 m=43
